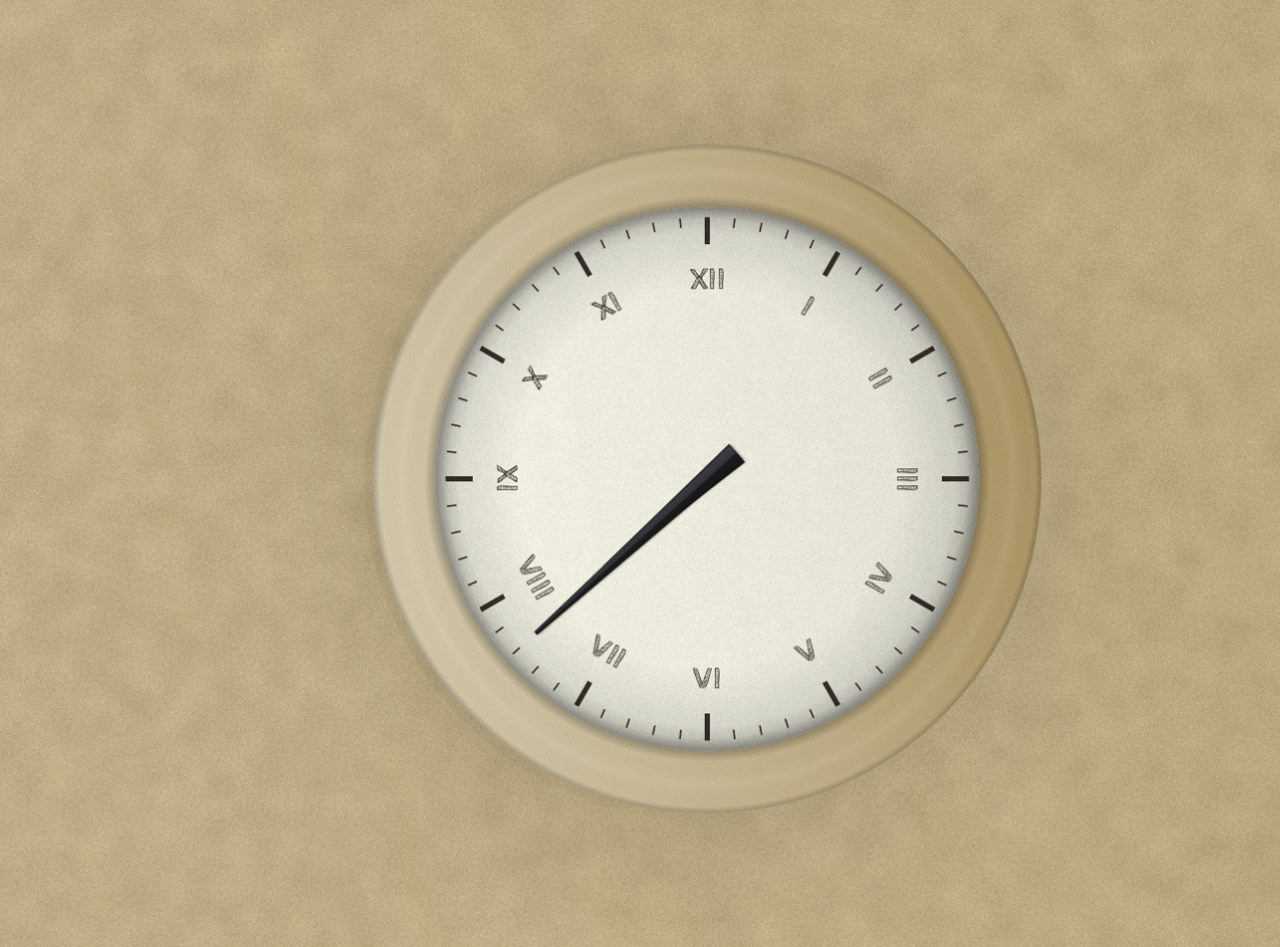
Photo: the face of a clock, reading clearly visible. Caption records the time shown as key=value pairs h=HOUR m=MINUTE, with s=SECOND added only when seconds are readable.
h=7 m=38
